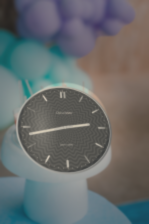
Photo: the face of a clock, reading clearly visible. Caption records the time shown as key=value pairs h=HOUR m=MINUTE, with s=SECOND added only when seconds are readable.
h=2 m=43
